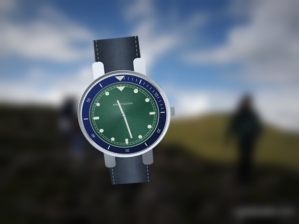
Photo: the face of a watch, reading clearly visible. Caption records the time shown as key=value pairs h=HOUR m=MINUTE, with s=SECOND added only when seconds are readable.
h=11 m=28
